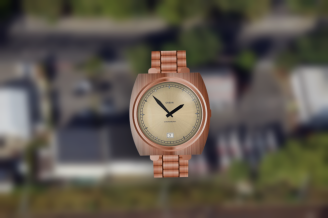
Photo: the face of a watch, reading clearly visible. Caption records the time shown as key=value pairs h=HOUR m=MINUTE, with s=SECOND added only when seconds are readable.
h=1 m=53
